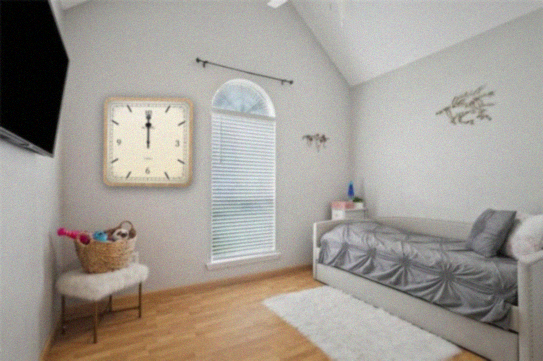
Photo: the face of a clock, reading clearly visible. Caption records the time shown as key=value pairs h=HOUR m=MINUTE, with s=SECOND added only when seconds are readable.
h=12 m=0
